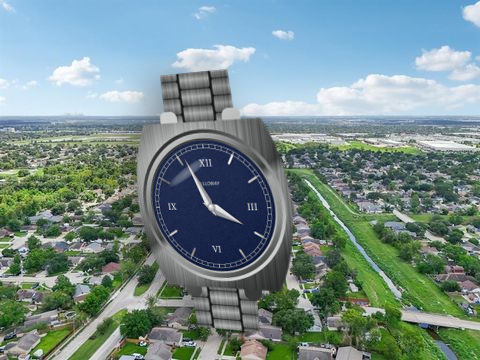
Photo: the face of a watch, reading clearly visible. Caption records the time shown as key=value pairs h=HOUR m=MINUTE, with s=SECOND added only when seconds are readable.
h=3 m=56
